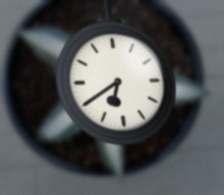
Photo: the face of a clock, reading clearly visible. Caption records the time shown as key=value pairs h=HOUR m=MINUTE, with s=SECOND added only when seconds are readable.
h=6 m=40
